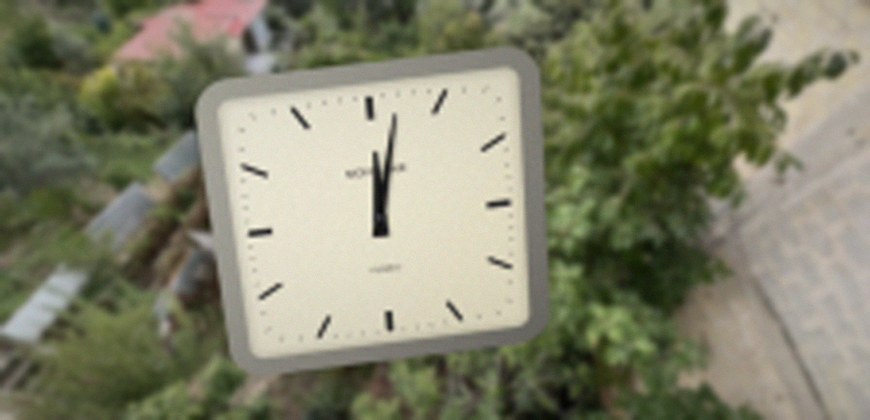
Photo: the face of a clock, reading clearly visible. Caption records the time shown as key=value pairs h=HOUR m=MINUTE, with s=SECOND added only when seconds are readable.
h=12 m=2
